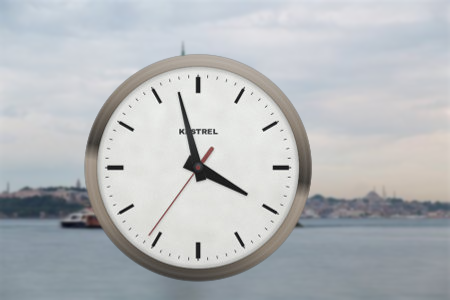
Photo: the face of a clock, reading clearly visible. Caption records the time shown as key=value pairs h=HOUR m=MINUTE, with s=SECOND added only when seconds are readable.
h=3 m=57 s=36
